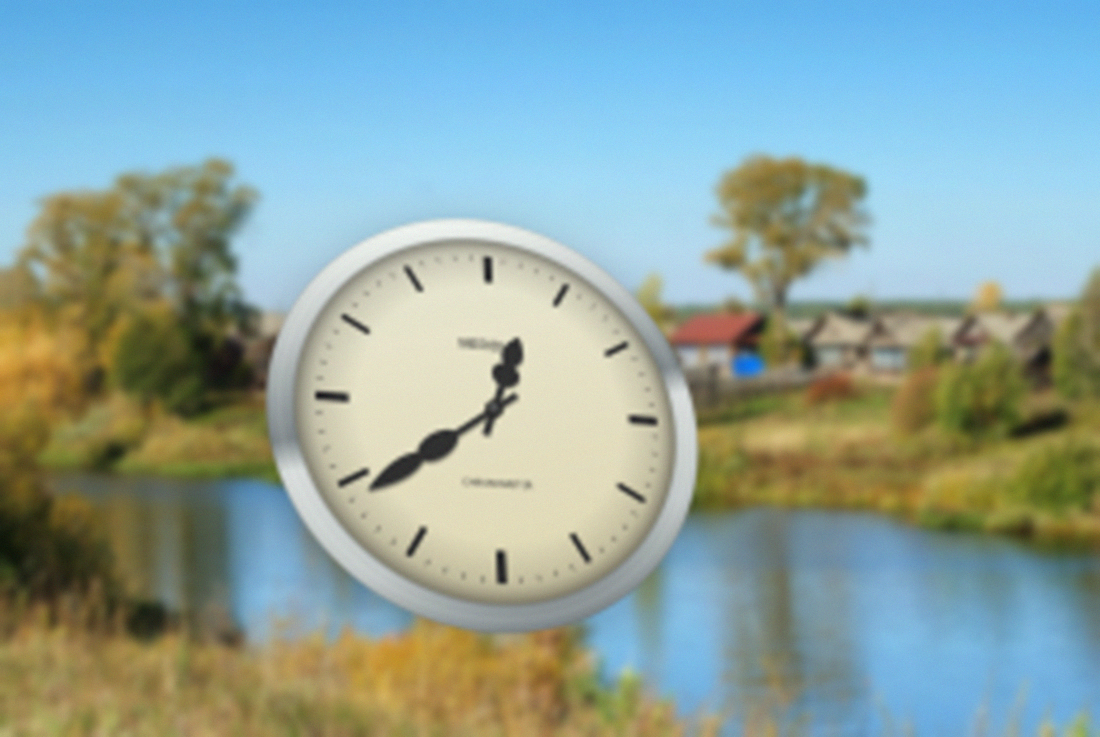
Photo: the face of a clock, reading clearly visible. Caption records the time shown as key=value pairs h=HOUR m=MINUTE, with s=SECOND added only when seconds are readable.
h=12 m=39
